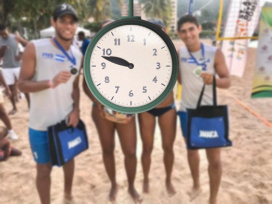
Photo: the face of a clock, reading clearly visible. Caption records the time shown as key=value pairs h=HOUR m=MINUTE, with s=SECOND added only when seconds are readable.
h=9 m=48
